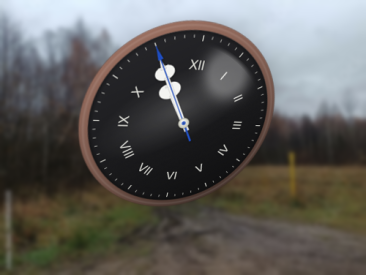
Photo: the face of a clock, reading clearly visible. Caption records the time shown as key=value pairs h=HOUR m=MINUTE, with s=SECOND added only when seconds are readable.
h=10 m=54 s=55
